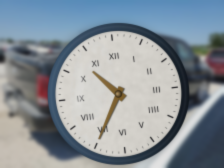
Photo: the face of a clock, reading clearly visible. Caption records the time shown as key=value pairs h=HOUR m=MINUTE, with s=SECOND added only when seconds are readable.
h=10 m=35
